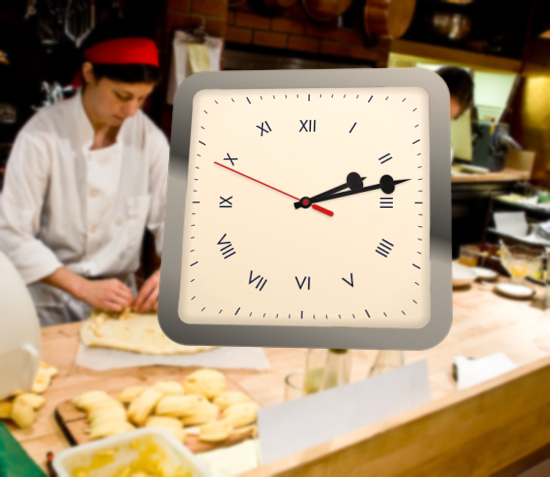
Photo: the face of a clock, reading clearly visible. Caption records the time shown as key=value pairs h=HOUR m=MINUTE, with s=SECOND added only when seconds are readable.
h=2 m=12 s=49
